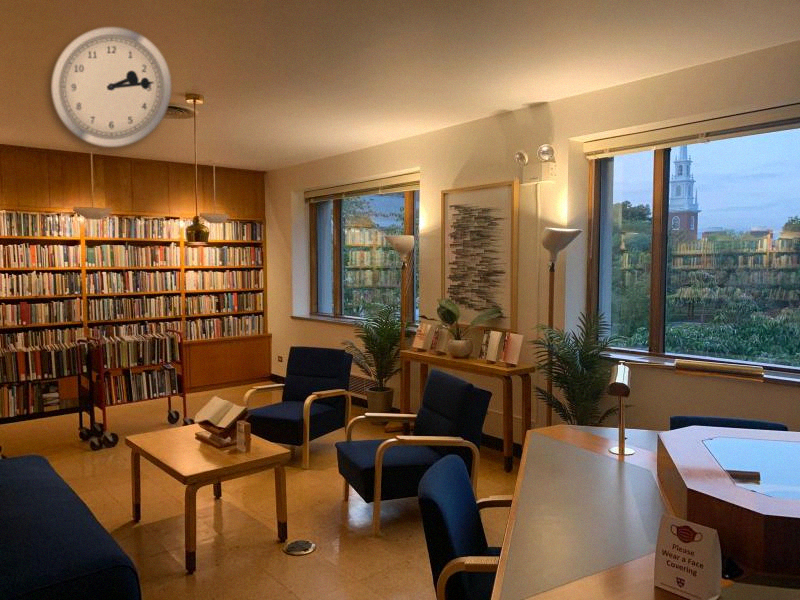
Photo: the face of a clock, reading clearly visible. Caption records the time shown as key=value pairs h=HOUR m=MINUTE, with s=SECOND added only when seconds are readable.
h=2 m=14
